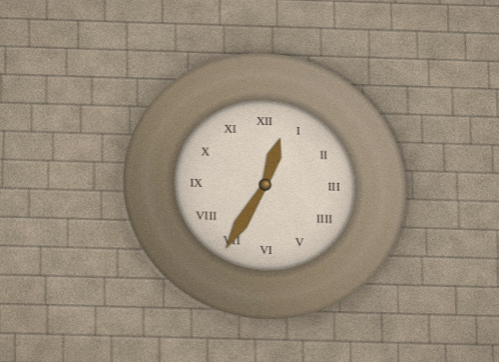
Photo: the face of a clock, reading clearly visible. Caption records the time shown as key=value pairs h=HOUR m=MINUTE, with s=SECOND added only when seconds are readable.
h=12 m=35
